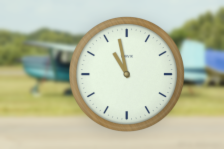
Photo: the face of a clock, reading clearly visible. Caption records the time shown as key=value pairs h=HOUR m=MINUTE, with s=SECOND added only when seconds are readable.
h=10 m=58
